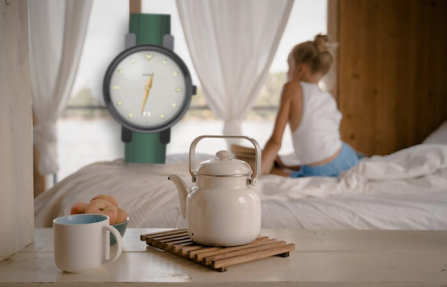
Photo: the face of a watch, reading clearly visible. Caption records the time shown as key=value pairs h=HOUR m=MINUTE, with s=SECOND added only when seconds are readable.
h=12 m=32
